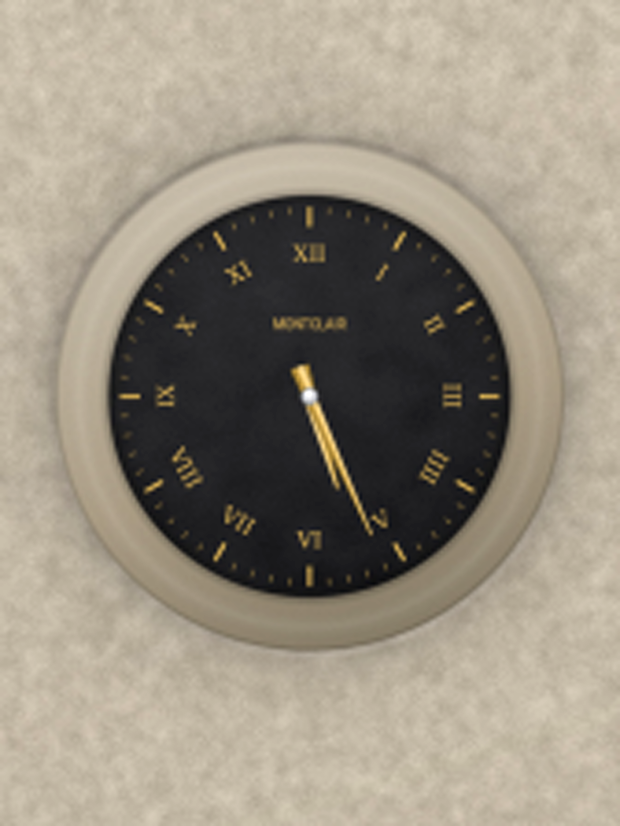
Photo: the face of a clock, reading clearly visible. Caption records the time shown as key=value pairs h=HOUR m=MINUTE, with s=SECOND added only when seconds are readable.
h=5 m=26
